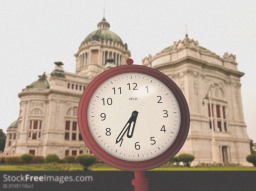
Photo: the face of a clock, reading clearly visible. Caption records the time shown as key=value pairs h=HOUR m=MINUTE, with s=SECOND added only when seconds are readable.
h=6 m=36
